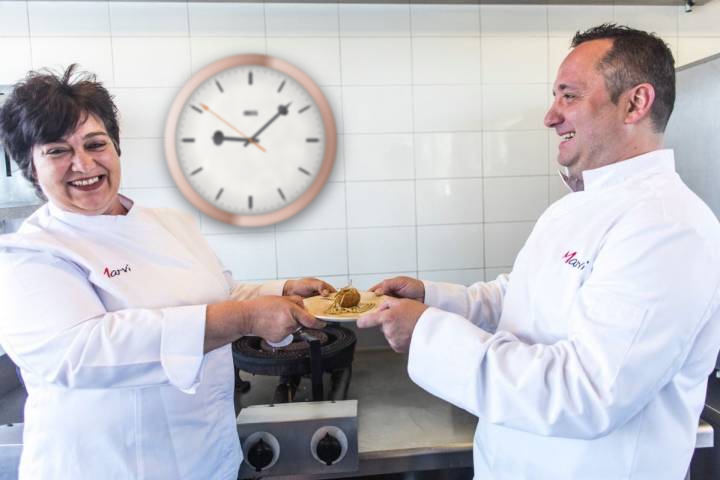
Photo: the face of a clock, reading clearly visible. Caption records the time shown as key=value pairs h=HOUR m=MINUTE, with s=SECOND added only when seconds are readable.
h=9 m=7 s=51
